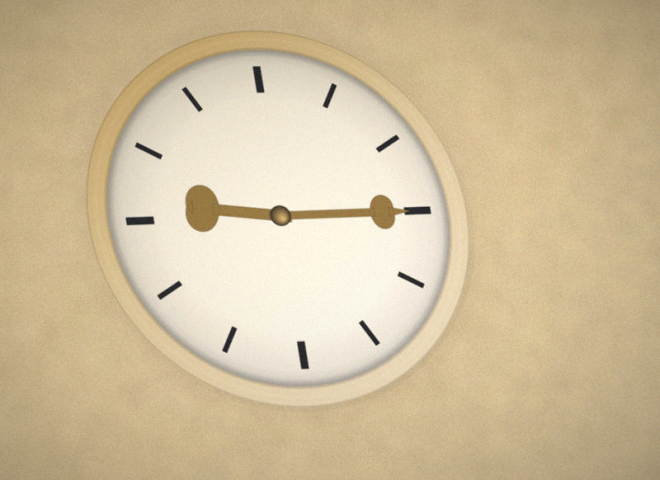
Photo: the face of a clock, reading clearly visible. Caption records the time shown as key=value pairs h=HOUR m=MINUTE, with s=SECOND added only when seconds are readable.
h=9 m=15
